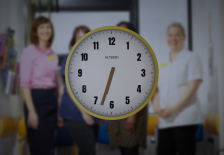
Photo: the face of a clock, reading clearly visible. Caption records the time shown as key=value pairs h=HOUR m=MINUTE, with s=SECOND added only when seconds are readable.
h=6 m=33
